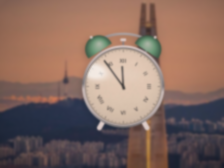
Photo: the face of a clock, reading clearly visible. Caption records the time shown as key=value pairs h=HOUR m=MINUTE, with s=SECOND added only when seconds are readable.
h=11 m=54
